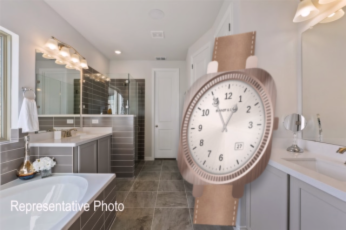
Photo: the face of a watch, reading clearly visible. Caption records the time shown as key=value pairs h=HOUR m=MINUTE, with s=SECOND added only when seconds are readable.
h=12 m=55
